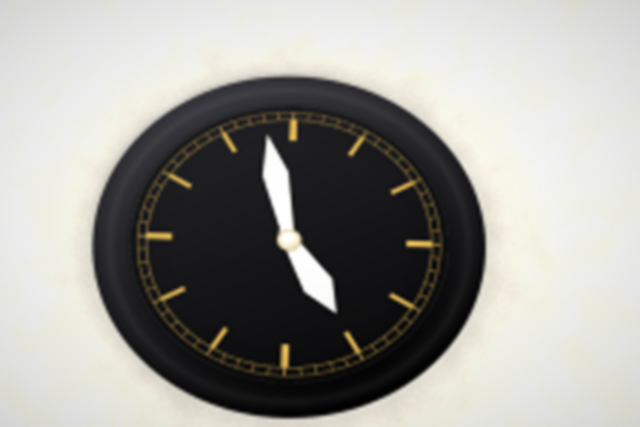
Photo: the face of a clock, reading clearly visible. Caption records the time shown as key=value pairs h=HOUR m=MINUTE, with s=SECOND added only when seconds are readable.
h=4 m=58
